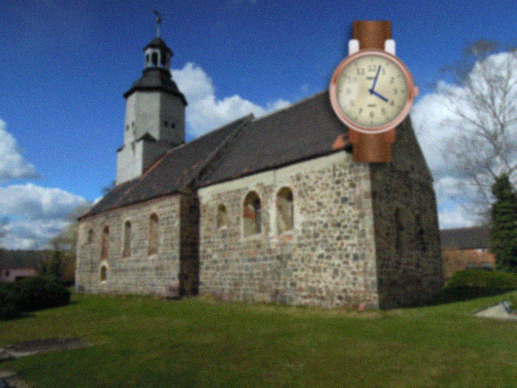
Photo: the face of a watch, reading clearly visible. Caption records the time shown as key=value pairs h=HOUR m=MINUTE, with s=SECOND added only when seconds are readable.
h=4 m=3
